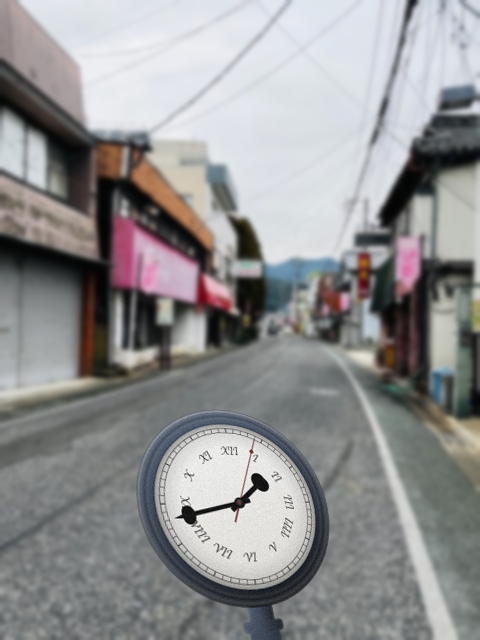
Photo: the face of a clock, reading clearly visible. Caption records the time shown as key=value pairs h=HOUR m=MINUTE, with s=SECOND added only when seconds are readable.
h=1 m=43 s=4
